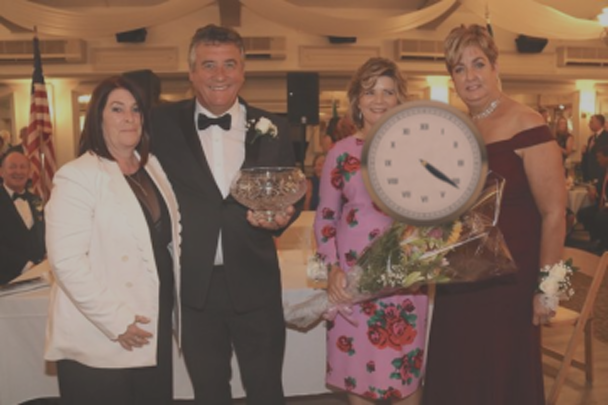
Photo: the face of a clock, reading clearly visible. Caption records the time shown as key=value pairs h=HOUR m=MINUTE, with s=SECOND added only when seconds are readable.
h=4 m=21
